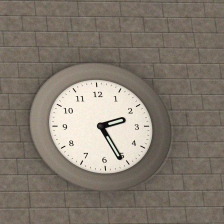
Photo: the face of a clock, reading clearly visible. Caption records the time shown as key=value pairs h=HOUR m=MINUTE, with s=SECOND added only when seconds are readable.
h=2 m=26
